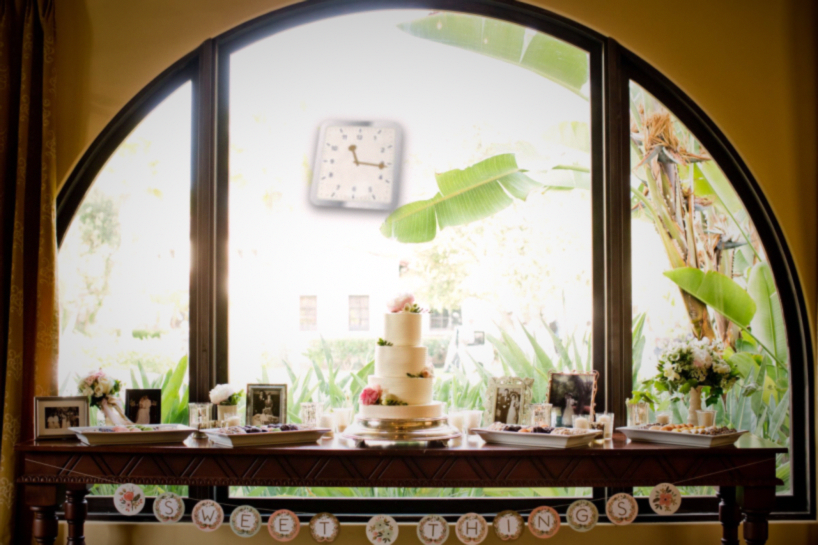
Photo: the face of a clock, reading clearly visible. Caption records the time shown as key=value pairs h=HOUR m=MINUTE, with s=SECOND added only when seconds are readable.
h=11 m=16
